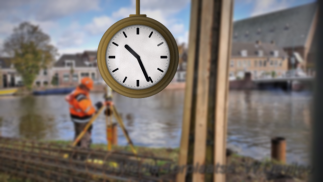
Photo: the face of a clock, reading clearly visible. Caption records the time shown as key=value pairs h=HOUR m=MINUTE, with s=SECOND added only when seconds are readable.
h=10 m=26
